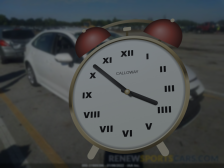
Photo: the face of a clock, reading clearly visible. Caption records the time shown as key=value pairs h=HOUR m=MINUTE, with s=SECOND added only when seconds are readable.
h=3 m=52
